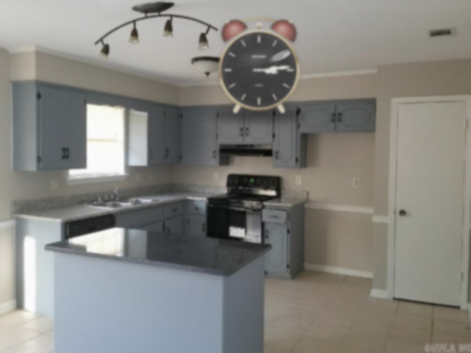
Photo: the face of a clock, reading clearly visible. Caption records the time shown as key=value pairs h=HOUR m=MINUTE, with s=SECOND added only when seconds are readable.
h=3 m=14
